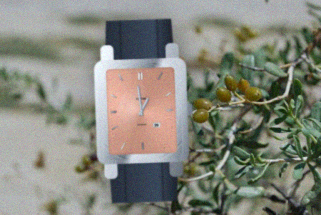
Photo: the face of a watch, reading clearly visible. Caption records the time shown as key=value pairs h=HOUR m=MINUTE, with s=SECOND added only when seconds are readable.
h=12 m=59
